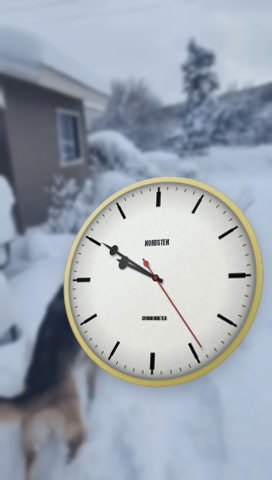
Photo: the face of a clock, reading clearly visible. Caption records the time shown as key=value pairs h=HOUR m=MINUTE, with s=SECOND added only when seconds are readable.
h=9 m=50 s=24
